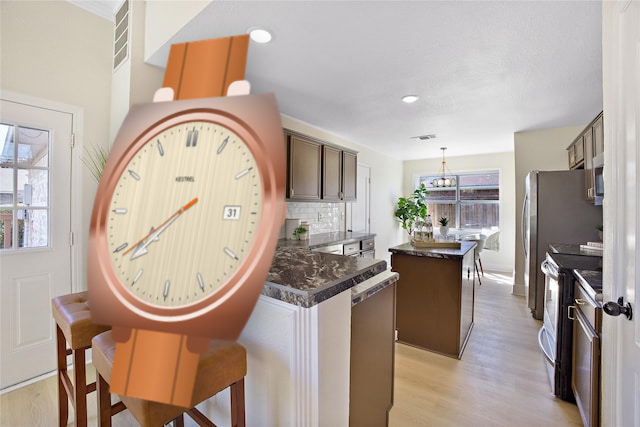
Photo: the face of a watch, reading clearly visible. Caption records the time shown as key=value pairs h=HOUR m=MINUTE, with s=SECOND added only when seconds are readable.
h=7 m=37 s=39
